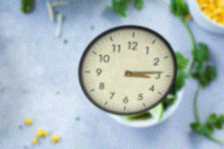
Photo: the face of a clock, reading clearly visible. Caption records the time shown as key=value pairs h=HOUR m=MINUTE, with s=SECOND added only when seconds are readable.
h=3 m=14
